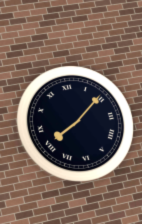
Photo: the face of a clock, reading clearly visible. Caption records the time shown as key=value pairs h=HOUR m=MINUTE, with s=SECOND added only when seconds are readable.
h=8 m=9
